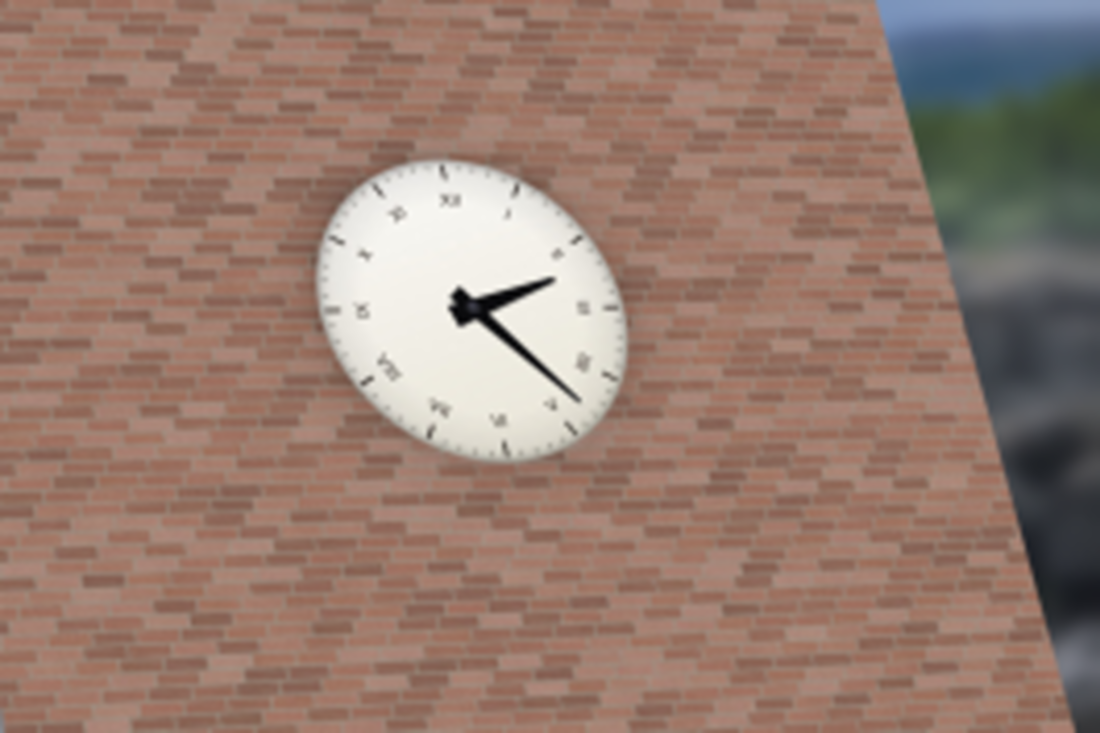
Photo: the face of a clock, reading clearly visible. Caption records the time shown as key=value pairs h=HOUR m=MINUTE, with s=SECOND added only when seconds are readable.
h=2 m=23
